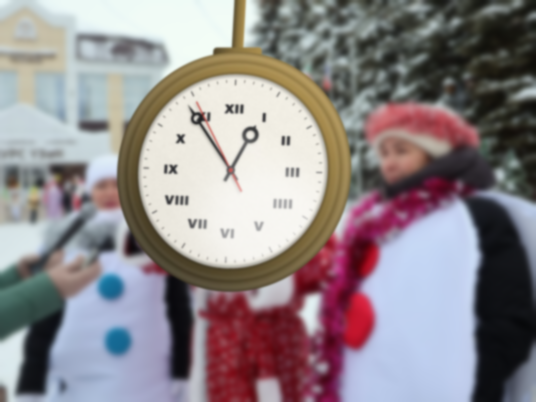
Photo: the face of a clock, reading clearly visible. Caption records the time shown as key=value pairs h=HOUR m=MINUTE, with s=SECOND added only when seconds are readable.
h=12 m=53 s=55
